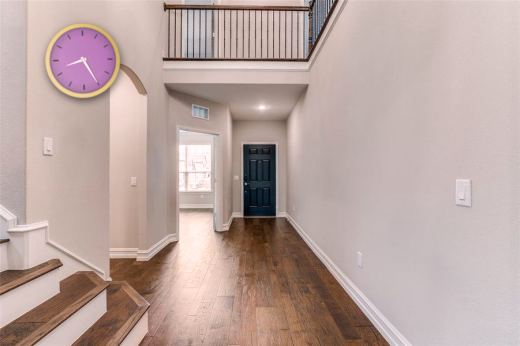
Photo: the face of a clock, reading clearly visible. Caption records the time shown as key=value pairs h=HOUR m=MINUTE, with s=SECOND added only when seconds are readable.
h=8 m=25
